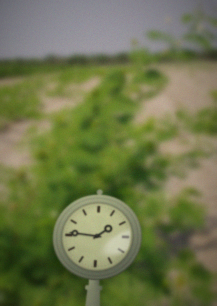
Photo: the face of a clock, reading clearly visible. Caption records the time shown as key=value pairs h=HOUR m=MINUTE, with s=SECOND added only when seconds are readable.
h=1 m=46
